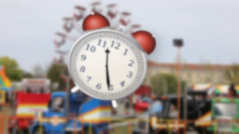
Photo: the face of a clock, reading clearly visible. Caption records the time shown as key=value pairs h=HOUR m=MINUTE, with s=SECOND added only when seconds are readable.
h=11 m=26
